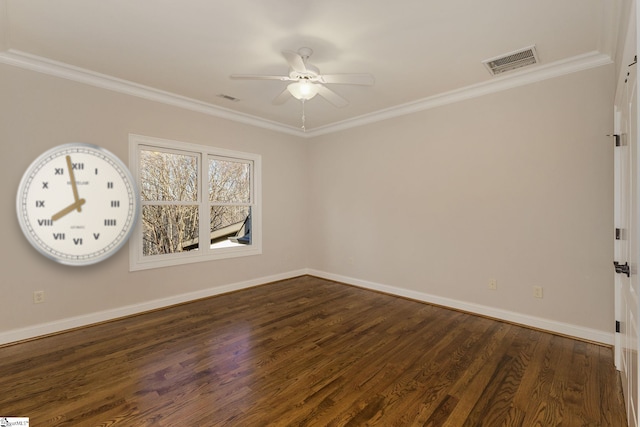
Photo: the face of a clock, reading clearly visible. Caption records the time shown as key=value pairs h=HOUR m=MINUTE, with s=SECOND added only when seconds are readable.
h=7 m=58
